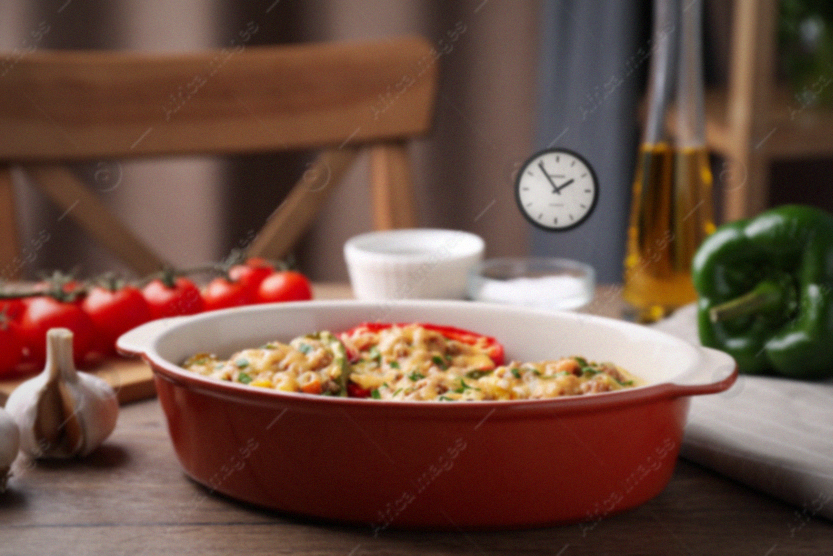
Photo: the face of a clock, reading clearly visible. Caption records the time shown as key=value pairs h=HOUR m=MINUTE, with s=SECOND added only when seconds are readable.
h=1 m=54
